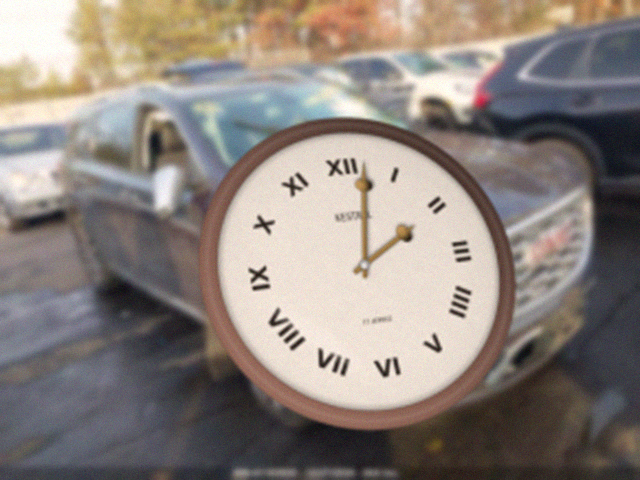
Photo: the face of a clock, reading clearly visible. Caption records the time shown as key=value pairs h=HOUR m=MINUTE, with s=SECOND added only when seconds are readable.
h=2 m=2
